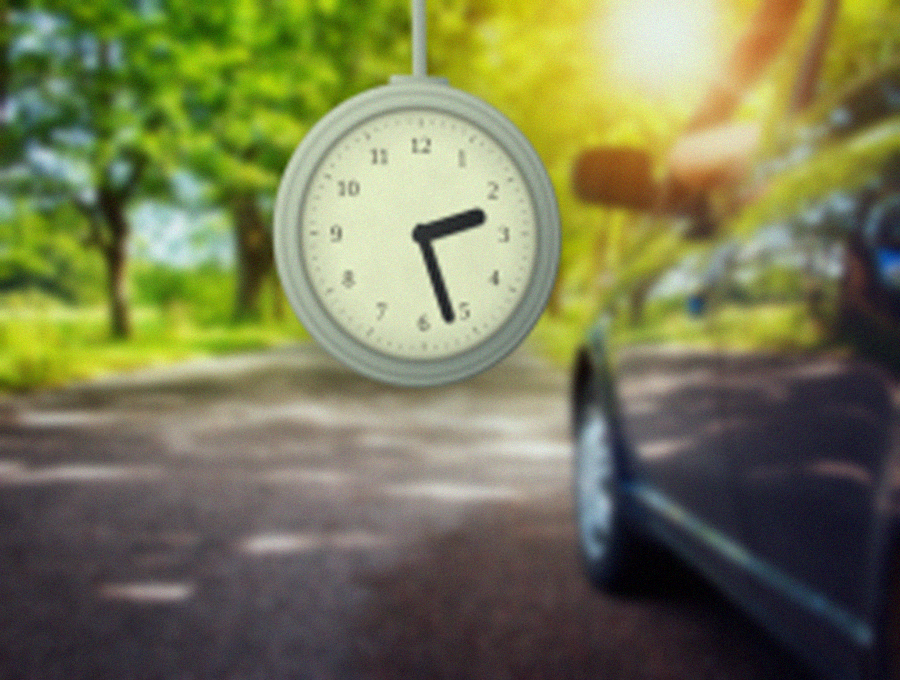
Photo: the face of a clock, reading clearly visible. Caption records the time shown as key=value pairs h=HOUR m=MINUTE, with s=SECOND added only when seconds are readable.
h=2 m=27
